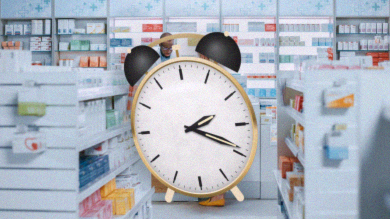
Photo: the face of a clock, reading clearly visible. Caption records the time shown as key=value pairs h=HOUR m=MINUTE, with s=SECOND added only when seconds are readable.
h=2 m=19
